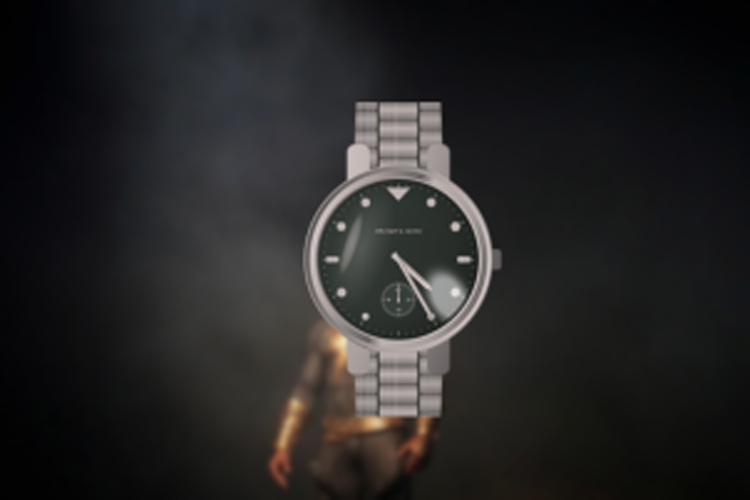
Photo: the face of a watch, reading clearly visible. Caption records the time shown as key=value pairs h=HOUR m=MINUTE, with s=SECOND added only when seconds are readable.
h=4 m=25
